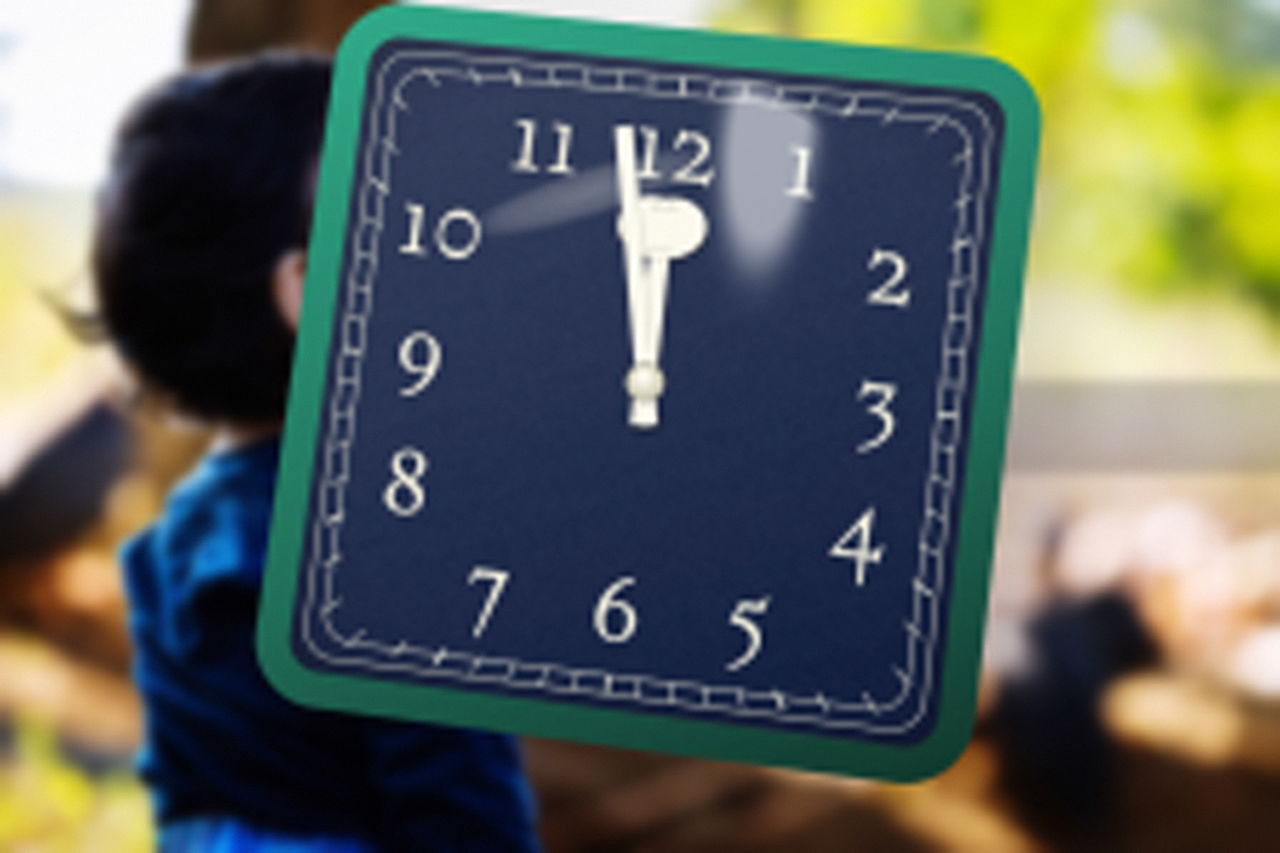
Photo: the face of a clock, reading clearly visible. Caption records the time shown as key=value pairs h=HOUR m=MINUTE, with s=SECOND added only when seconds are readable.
h=11 m=58
